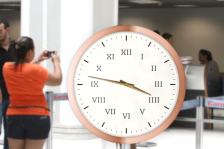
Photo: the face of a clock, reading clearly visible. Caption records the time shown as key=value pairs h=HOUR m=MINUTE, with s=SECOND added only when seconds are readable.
h=3 m=47
